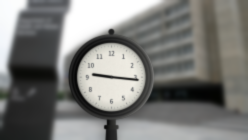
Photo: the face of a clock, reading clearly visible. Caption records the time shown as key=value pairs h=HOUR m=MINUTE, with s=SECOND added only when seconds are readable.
h=9 m=16
